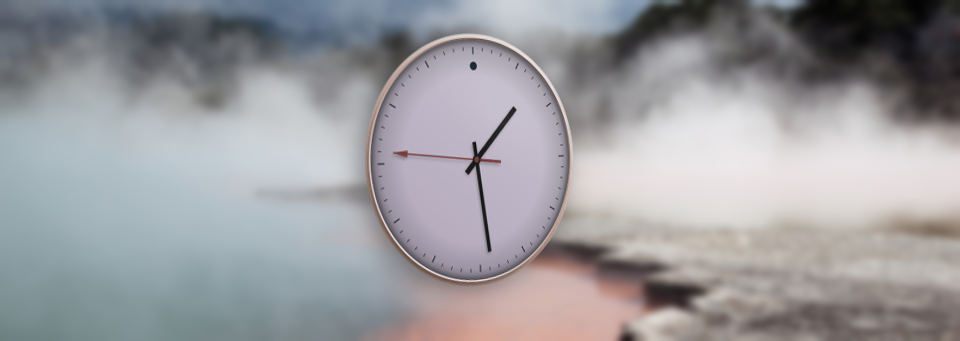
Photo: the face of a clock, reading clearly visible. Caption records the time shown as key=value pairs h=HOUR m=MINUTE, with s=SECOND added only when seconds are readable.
h=1 m=28 s=46
